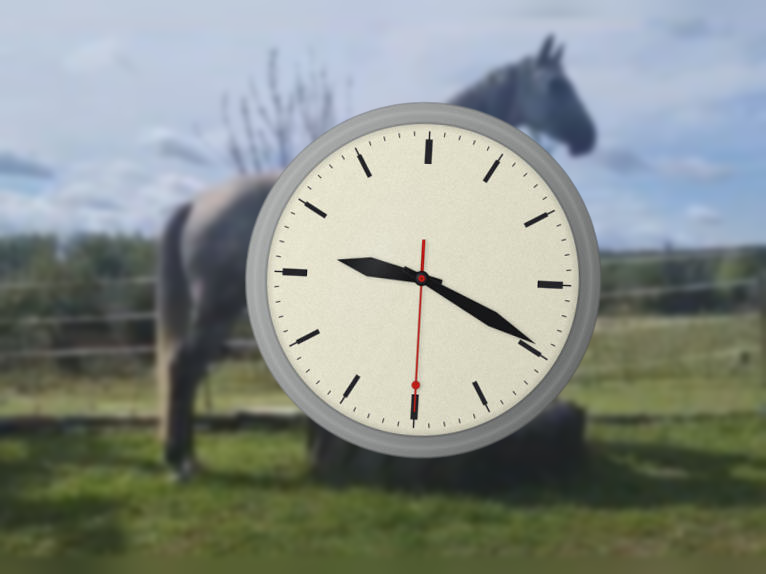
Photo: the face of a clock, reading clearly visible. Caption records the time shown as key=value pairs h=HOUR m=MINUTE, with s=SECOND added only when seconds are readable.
h=9 m=19 s=30
